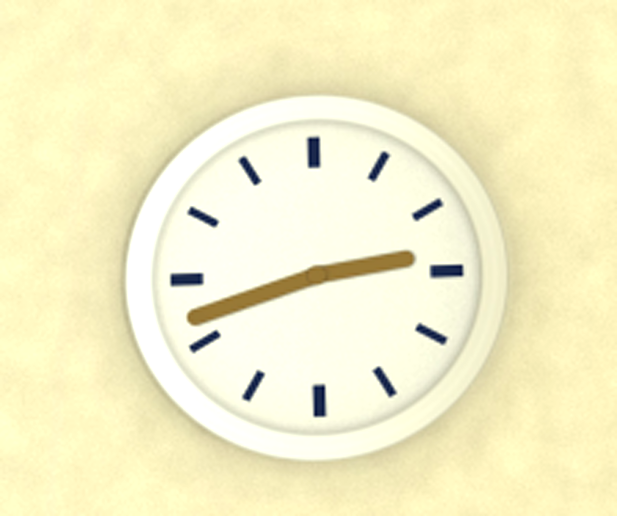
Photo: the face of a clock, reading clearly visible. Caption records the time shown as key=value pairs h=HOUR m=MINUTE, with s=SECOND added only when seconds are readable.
h=2 m=42
